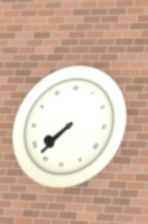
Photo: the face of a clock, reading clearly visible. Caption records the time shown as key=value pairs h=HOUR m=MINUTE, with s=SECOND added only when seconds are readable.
h=7 m=37
